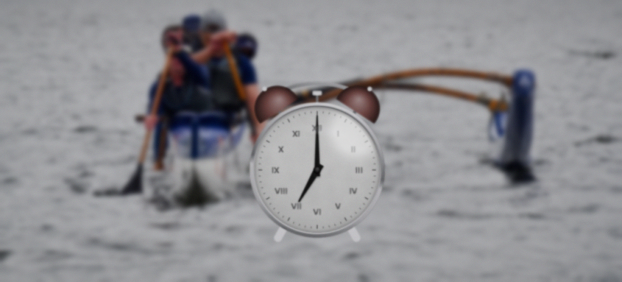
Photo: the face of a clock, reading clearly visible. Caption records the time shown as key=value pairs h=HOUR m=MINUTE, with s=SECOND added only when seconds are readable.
h=7 m=0
